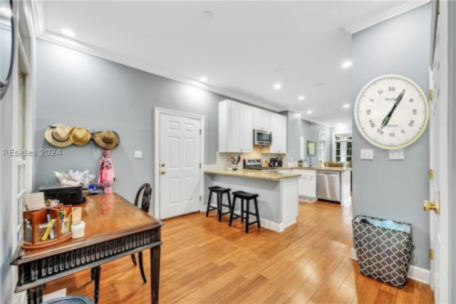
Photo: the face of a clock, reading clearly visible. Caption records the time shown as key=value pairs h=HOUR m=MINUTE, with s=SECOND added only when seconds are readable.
h=7 m=5
